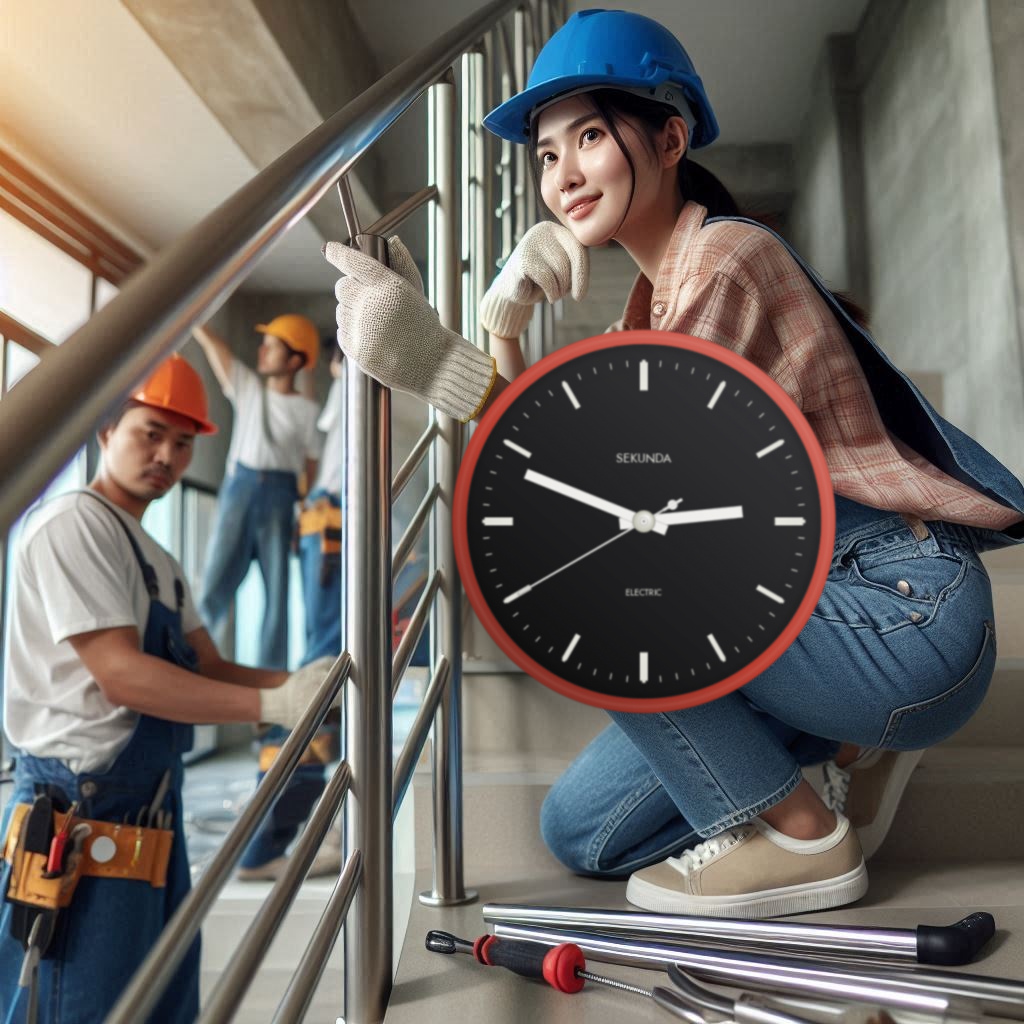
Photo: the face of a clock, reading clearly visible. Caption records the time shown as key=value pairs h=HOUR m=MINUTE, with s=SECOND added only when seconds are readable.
h=2 m=48 s=40
